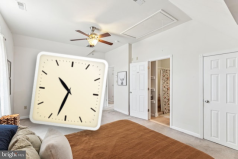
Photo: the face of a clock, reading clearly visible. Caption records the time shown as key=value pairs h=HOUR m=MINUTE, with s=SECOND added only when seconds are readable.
h=10 m=33
